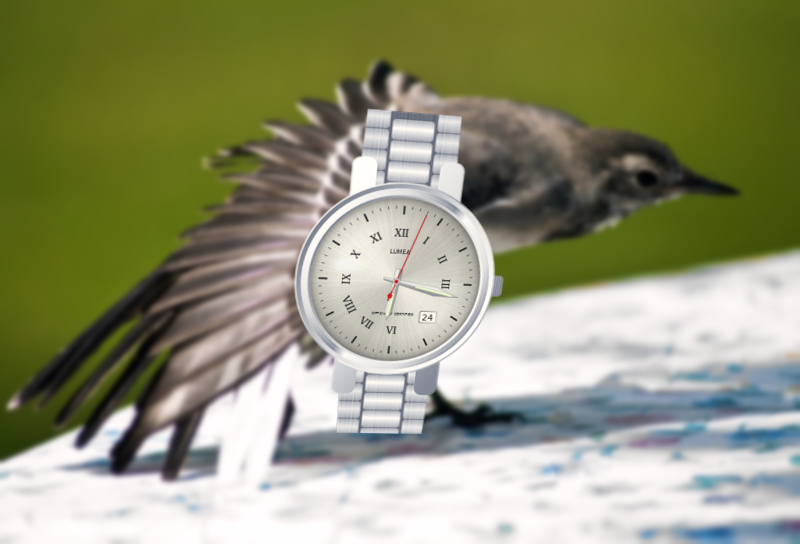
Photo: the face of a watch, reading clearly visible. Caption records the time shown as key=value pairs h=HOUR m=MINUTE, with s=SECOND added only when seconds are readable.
h=6 m=17 s=3
